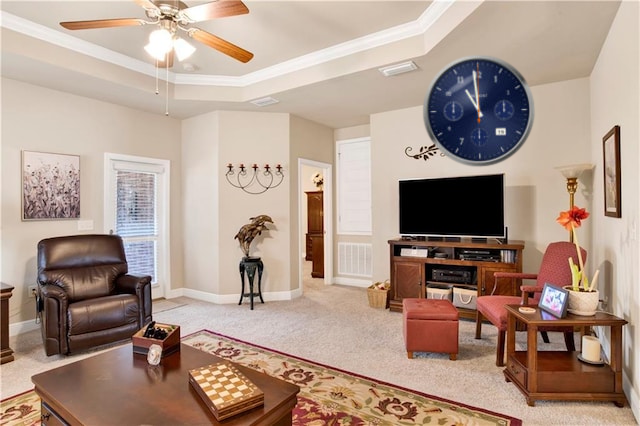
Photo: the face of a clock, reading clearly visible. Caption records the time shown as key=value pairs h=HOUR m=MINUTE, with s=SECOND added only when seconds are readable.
h=10 m=59
